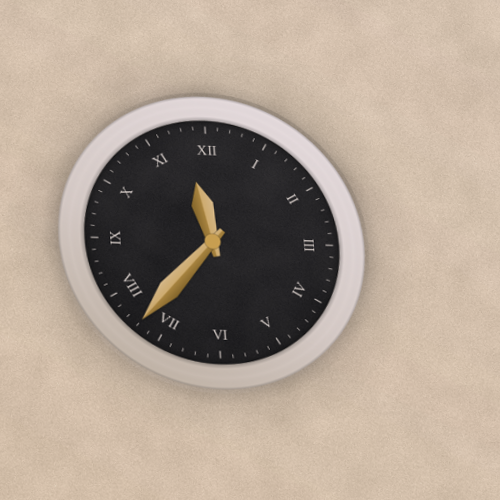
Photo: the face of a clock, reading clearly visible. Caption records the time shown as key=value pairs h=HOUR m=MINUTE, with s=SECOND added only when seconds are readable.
h=11 m=37
